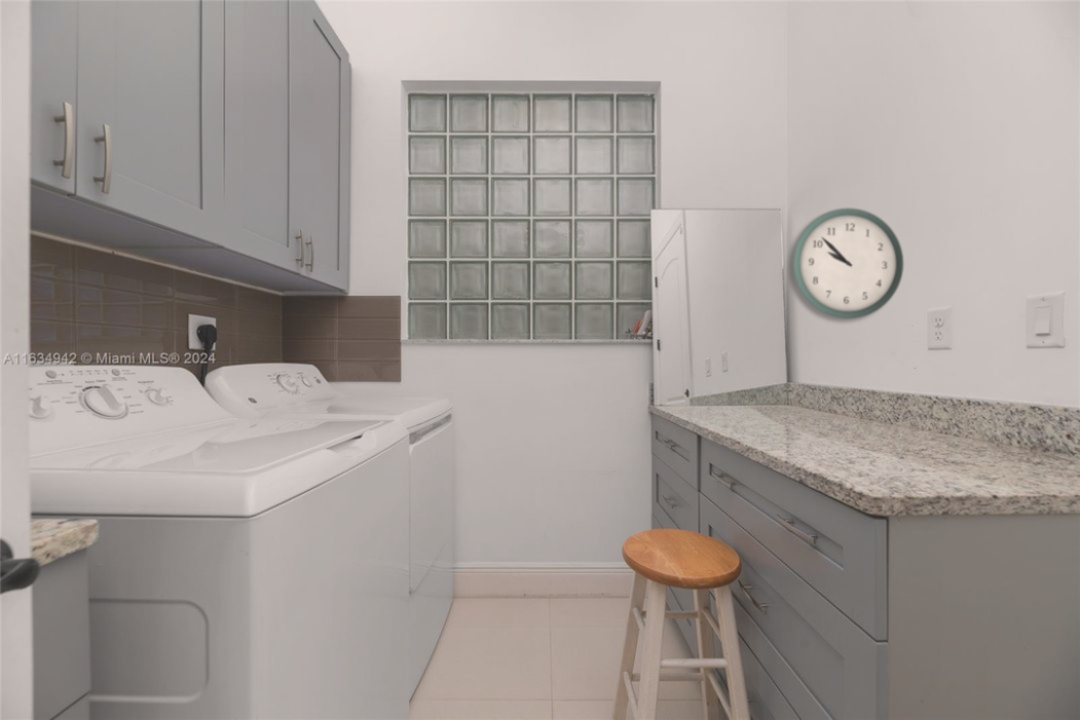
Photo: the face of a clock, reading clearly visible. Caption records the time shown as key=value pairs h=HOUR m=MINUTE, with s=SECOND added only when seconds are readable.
h=9 m=52
